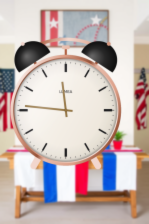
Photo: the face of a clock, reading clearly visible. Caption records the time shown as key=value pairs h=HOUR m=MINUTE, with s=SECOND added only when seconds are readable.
h=11 m=46
